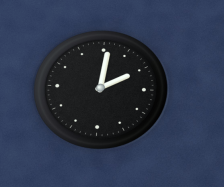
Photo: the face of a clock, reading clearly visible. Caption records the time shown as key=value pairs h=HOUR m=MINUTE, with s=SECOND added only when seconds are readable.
h=2 m=1
